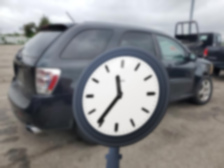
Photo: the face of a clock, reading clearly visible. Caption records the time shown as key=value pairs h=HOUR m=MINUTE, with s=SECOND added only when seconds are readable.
h=11 m=36
